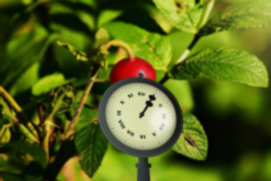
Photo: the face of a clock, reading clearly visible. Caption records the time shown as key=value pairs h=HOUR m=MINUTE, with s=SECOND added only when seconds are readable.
h=1 m=5
